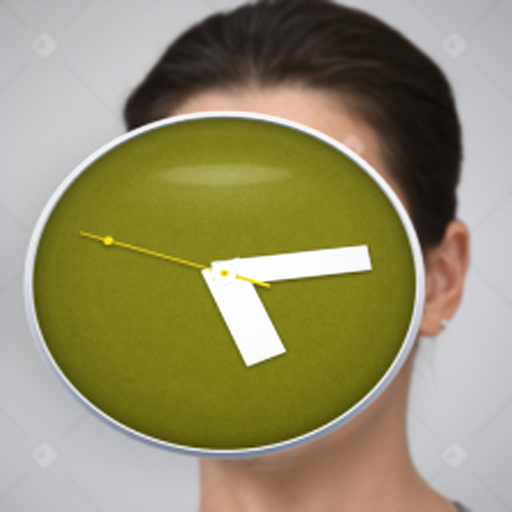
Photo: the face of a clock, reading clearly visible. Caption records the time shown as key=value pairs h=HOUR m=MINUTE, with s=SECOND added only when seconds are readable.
h=5 m=13 s=48
